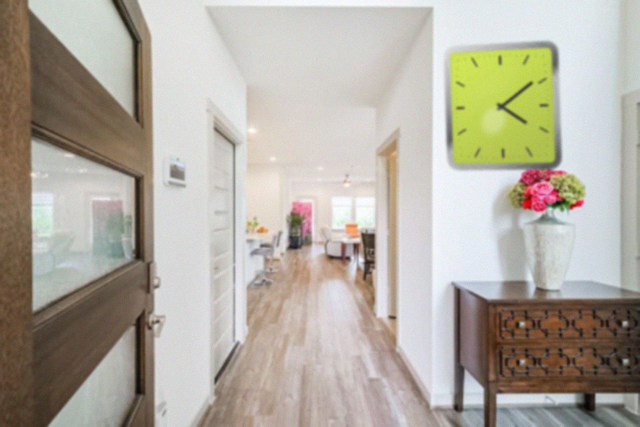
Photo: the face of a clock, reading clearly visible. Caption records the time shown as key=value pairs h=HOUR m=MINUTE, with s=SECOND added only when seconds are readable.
h=4 m=9
